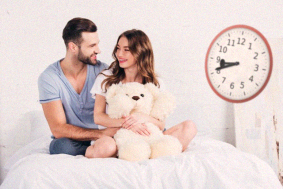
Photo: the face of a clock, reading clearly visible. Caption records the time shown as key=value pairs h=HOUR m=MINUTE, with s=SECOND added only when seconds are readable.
h=8 m=41
